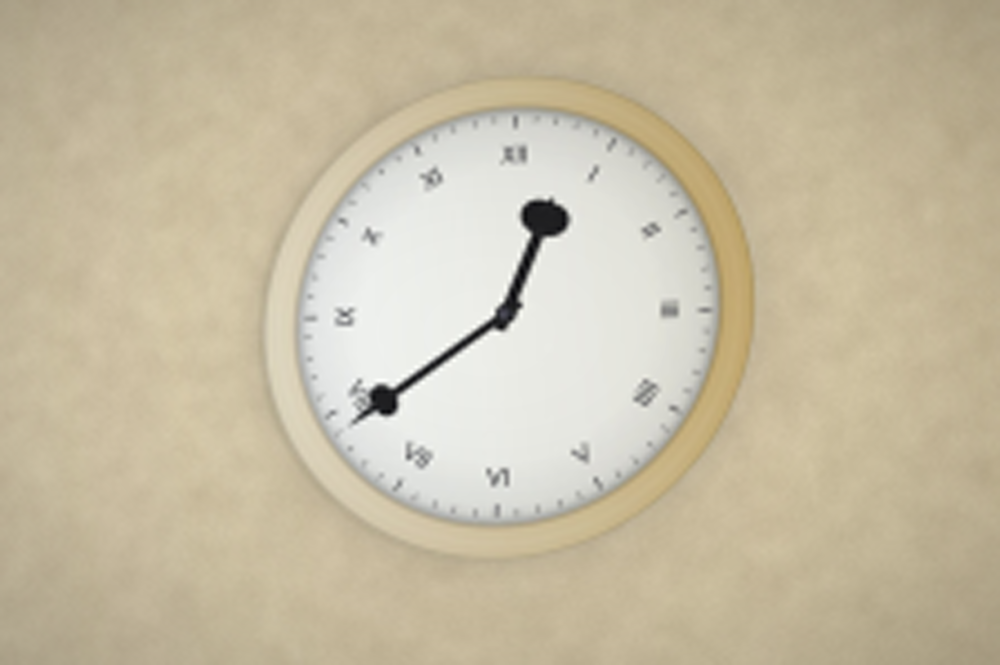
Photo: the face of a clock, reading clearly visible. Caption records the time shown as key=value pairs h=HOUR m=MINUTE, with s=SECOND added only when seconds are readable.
h=12 m=39
